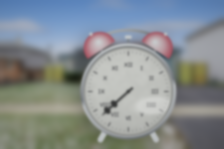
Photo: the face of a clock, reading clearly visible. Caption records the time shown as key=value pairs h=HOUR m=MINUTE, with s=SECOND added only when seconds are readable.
h=7 m=38
